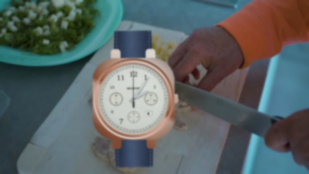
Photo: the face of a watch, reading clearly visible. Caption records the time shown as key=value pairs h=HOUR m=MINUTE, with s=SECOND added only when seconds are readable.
h=2 m=6
